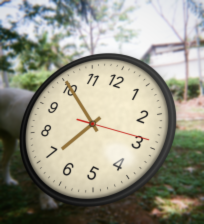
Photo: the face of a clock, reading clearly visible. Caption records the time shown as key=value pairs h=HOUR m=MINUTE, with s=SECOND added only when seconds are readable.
h=6 m=50 s=14
